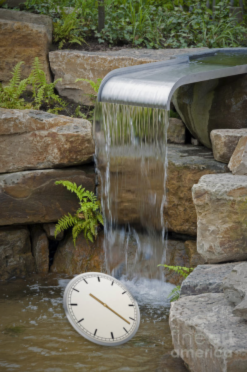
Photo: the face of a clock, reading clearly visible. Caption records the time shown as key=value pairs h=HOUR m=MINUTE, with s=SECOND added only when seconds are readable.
h=10 m=22
